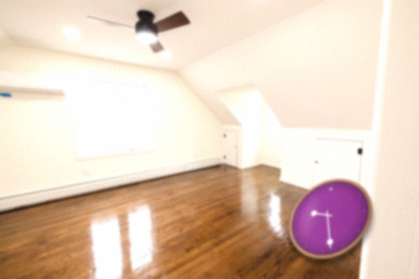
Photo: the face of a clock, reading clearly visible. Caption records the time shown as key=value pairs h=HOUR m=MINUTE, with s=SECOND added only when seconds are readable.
h=9 m=28
